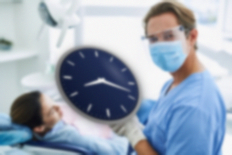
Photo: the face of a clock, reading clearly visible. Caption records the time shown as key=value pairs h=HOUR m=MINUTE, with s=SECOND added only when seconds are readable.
h=8 m=18
